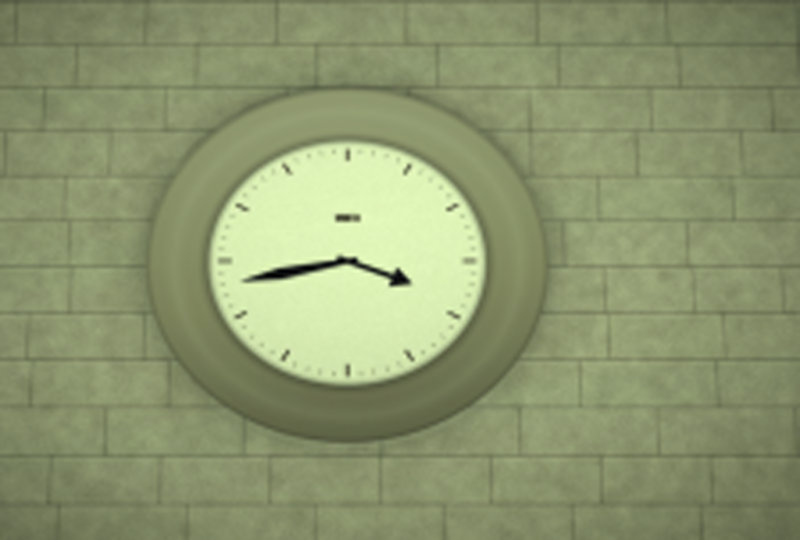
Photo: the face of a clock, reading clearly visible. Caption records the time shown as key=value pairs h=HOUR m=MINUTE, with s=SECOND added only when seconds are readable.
h=3 m=43
